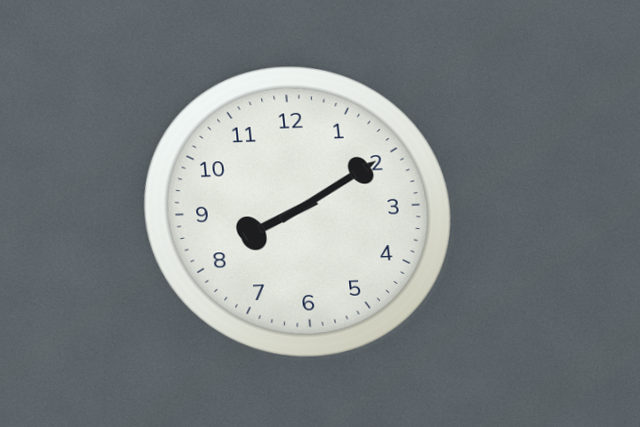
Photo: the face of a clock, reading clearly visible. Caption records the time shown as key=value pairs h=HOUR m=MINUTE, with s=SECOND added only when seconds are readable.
h=8 m=10
